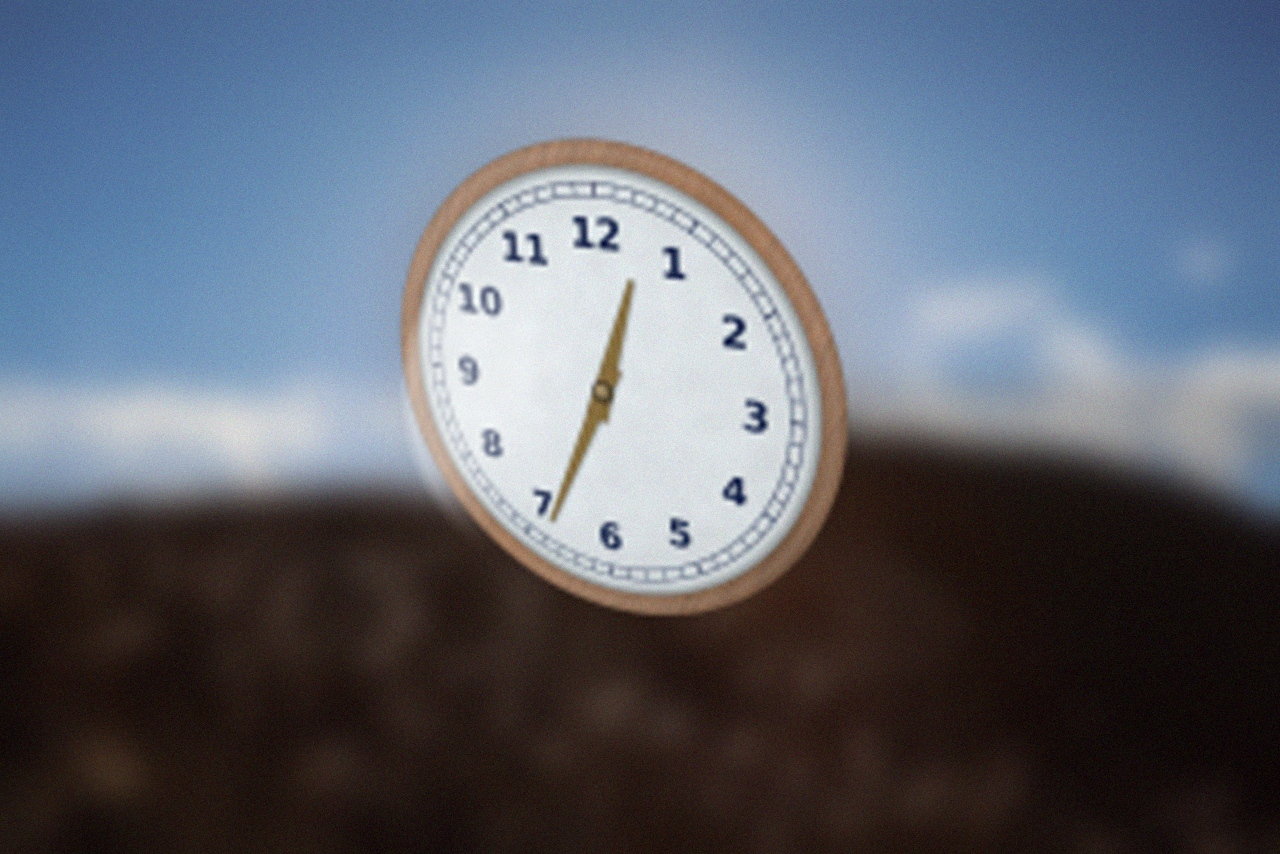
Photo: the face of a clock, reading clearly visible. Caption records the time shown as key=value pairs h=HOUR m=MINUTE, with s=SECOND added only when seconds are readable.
h=12 m=34
